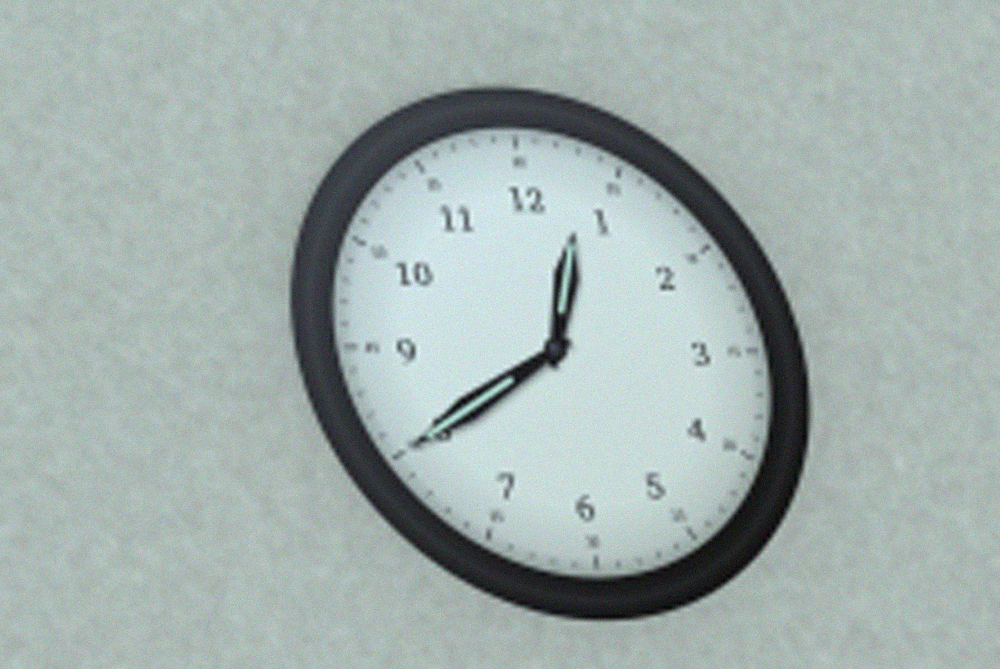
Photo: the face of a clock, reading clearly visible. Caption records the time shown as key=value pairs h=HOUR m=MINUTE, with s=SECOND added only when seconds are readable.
h=12 m=40
